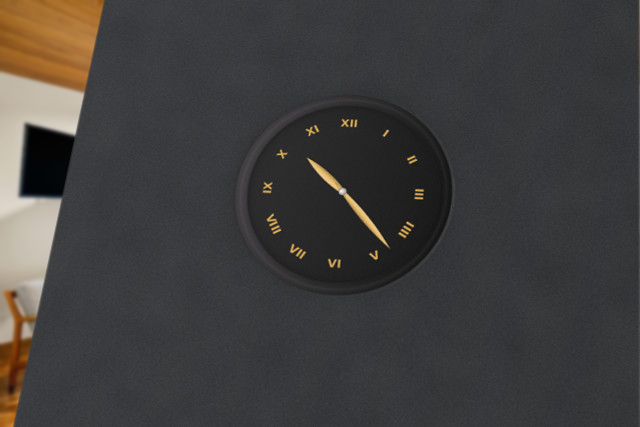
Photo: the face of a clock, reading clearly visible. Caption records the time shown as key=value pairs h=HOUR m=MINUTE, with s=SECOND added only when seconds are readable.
h=10 m=23
